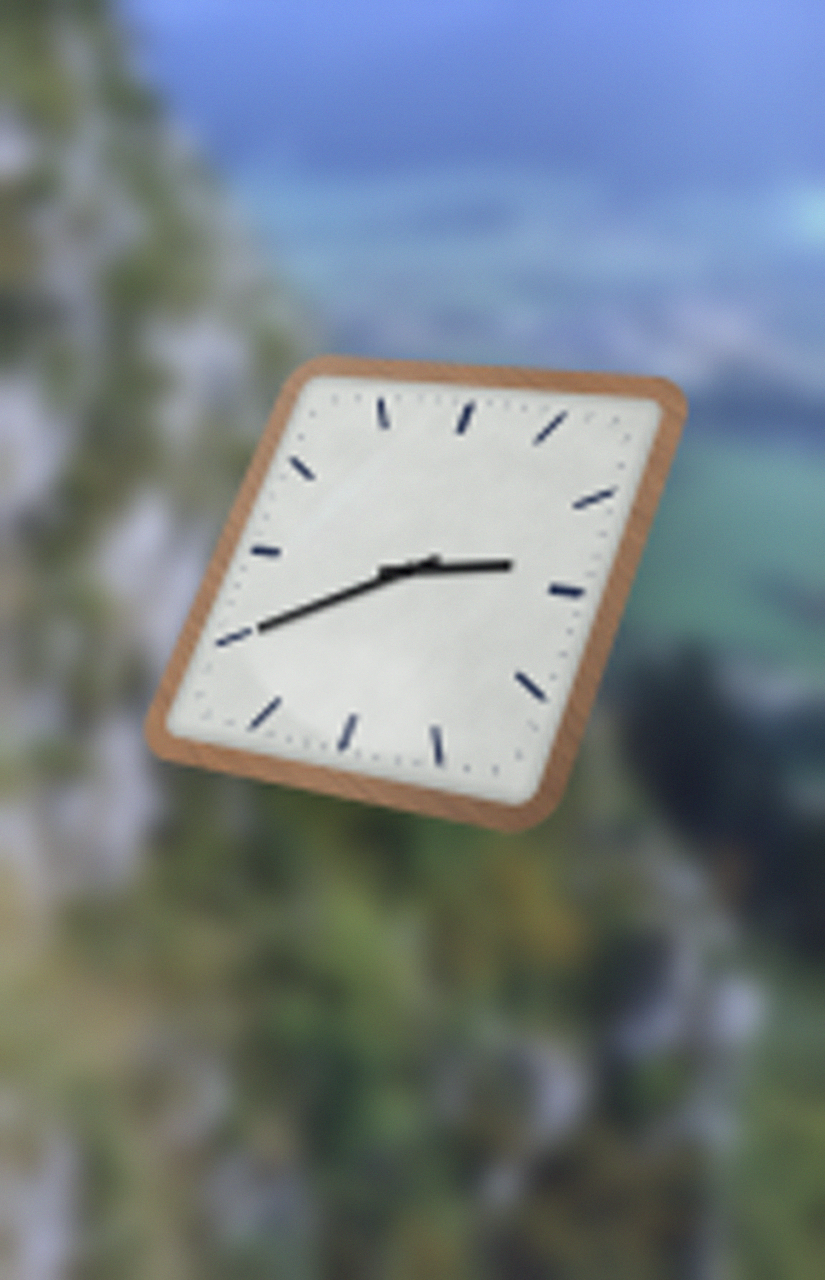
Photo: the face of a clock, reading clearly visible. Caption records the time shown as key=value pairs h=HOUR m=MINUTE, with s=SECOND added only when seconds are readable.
h=2 m=40
